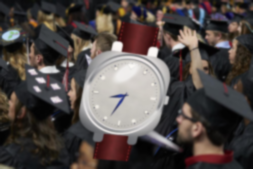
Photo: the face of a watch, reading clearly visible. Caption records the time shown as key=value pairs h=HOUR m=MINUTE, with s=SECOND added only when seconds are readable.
h=8 m=34
